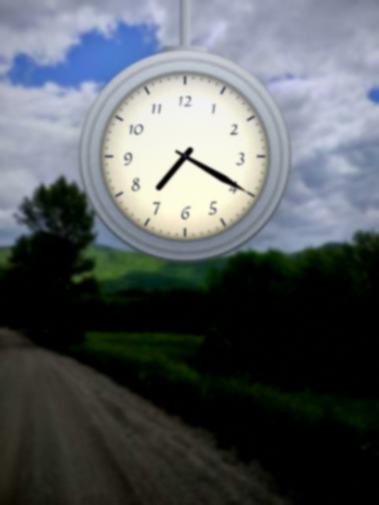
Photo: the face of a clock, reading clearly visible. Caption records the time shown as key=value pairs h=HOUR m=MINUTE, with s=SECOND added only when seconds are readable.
h=7 m=20
